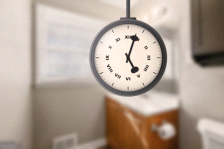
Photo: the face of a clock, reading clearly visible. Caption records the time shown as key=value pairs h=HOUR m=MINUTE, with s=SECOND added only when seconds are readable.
h=5 m=3
